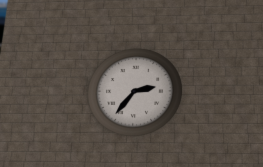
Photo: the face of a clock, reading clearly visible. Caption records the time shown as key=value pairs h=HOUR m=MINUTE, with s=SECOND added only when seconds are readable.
h=2 m=36
